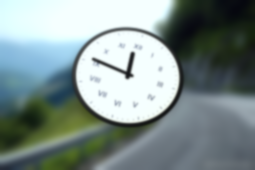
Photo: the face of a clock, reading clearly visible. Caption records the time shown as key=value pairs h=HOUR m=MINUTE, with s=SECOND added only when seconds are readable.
h=11 m=46
